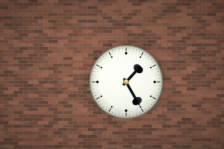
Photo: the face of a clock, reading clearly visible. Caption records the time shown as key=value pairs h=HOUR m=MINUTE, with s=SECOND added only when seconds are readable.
h=1 m=25
